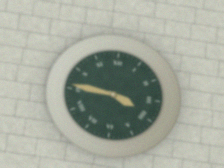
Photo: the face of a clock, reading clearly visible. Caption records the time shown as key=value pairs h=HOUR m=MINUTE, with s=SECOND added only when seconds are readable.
h=3 m=46
